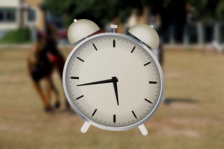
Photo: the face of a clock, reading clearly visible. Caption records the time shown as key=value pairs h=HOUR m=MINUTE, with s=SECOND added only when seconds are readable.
h=5 m=43
